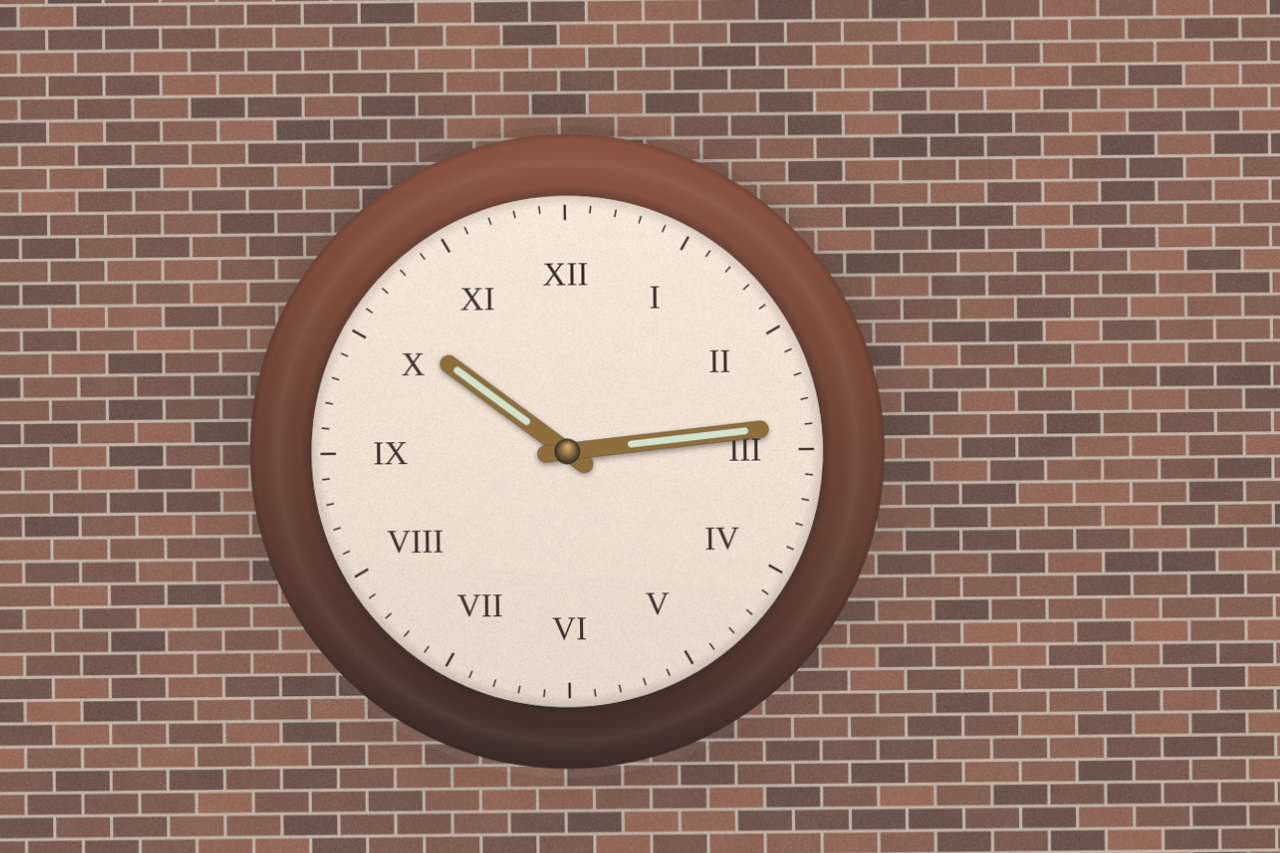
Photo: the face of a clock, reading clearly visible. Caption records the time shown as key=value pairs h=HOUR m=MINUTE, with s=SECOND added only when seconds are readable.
h=10 m=14
